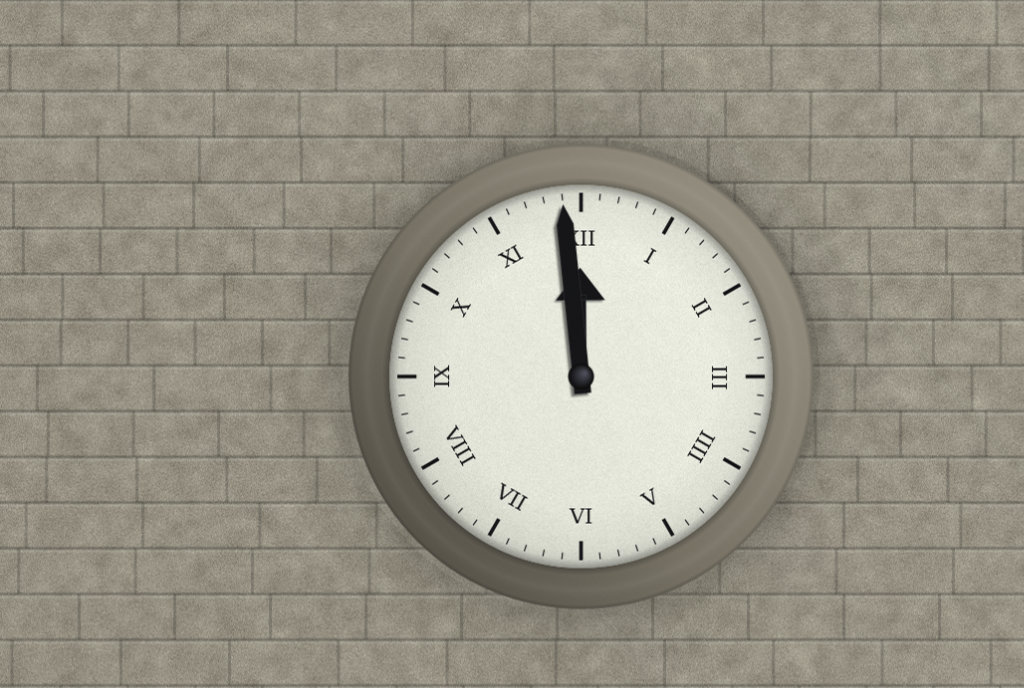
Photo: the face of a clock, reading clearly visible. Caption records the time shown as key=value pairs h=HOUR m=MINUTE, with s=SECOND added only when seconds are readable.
h=11 m=59
